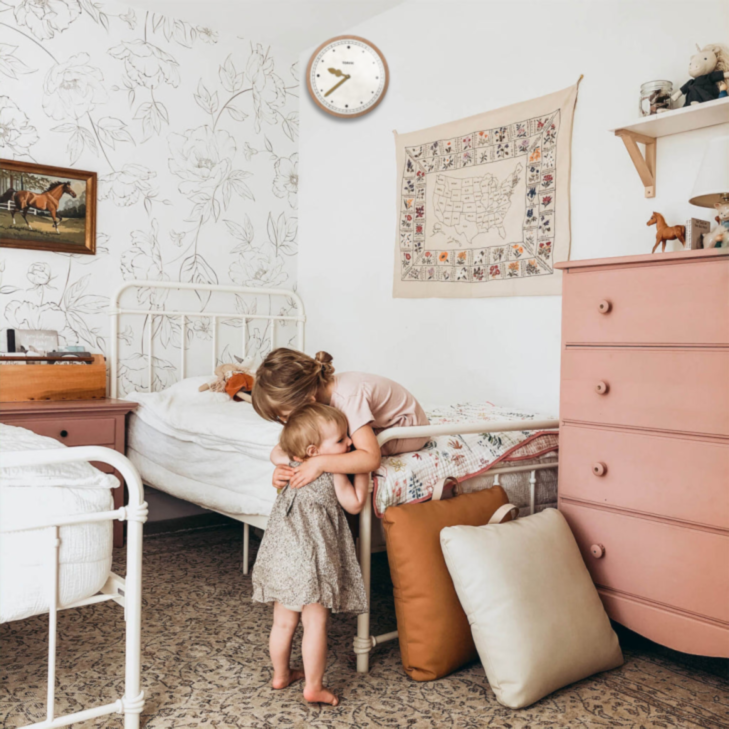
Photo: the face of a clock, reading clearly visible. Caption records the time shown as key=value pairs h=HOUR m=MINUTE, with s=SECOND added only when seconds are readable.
h=9 m=38
